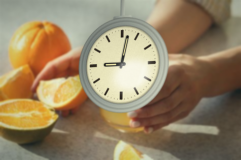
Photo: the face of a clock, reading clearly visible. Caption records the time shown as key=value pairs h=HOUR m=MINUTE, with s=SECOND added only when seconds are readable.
h=9 m=2
